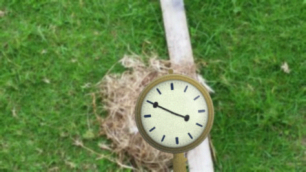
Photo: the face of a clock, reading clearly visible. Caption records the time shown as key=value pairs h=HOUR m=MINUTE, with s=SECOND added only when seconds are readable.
h=3 m=50
